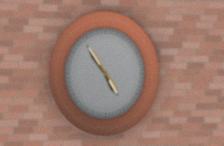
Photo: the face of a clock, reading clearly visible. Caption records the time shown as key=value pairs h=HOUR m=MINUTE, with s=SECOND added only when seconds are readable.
h=4 m=54
